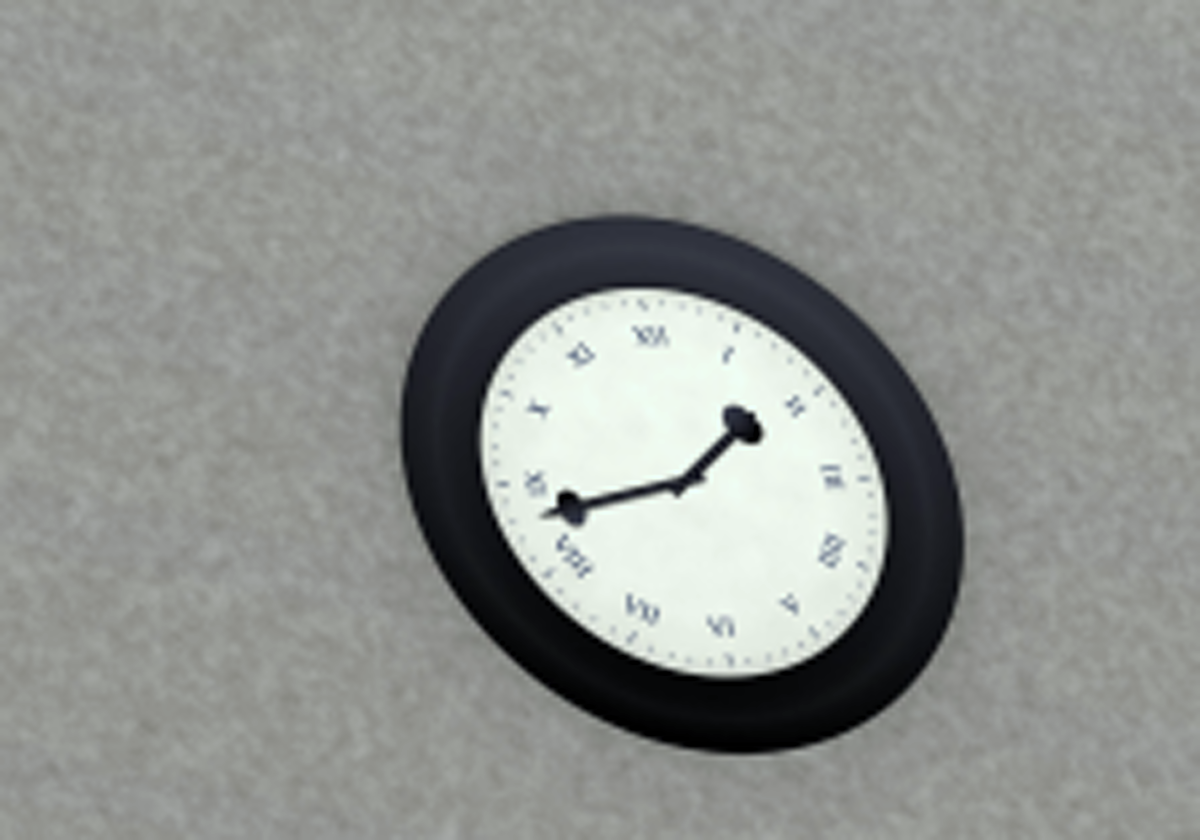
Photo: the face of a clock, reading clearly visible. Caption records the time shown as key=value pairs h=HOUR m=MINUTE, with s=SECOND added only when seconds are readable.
h=1 m=43
